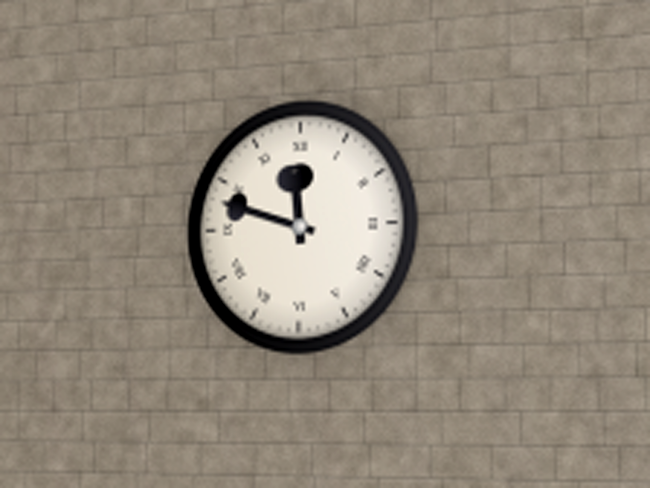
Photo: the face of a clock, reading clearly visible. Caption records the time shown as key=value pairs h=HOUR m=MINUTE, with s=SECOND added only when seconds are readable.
h=11 m=48
